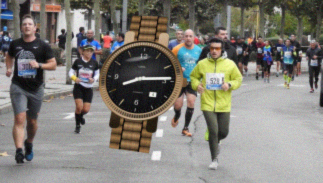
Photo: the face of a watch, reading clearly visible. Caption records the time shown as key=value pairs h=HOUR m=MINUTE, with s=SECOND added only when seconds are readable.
h=8 m=14
